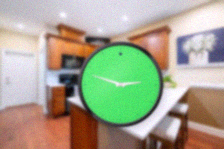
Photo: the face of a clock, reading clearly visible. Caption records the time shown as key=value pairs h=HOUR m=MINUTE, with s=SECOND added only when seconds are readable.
h=2 m=48
